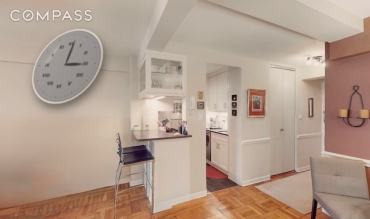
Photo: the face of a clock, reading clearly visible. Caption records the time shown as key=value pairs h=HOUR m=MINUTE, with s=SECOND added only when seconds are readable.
h=3 m=1
